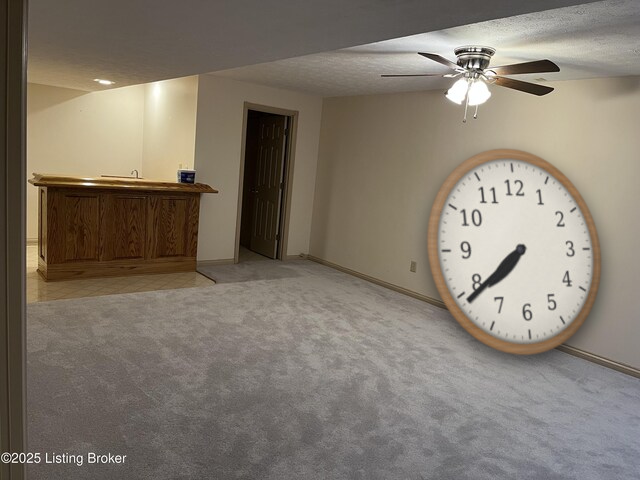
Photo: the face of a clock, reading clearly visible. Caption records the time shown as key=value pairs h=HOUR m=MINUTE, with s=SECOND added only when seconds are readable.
h=7 m=39
